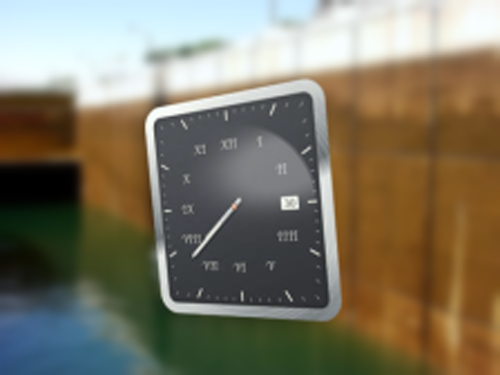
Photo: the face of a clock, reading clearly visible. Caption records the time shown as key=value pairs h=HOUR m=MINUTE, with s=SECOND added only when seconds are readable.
h=7 m=38
